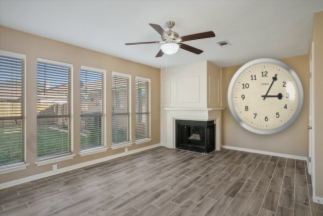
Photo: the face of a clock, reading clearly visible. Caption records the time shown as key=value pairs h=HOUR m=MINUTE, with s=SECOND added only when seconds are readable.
h=3 m=5
